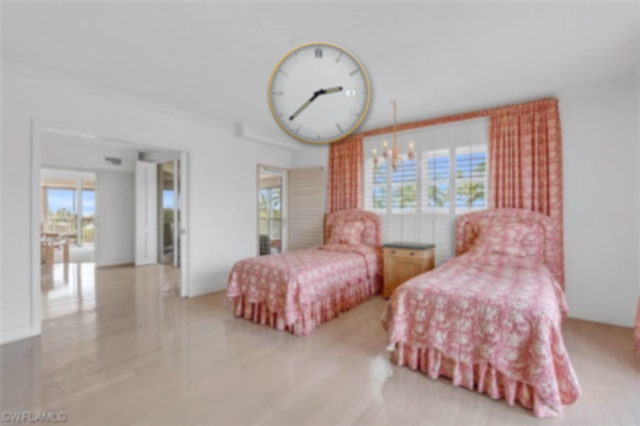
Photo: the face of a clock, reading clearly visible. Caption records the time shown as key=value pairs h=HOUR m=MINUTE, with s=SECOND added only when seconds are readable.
h=2 m=38
